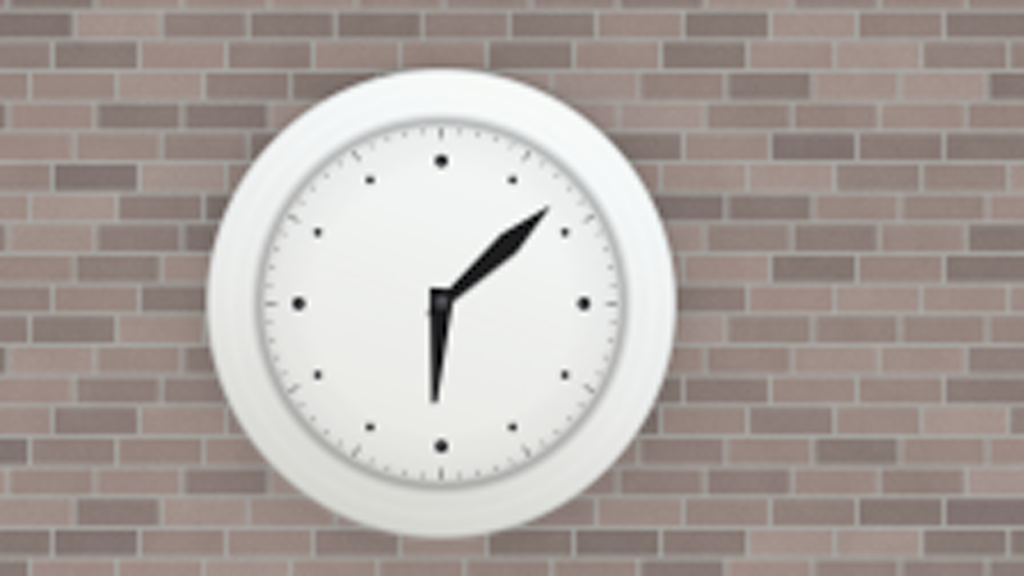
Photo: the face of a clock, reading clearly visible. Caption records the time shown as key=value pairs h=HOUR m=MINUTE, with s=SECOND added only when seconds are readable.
h=6 m=8
